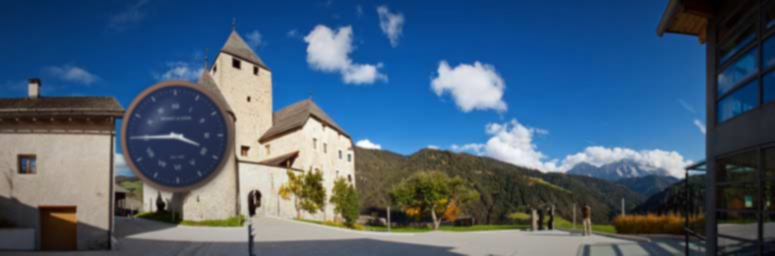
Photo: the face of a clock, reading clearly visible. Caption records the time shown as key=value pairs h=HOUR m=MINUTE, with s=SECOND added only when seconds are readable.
h=3 m=45
